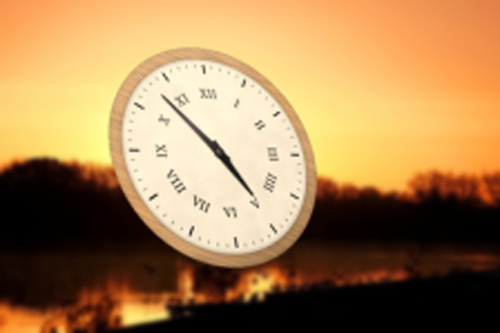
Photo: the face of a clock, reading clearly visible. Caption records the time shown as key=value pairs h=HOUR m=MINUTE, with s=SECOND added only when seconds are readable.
h=4 m=53
